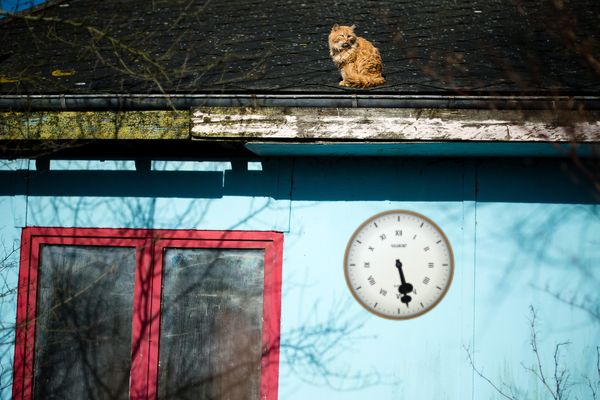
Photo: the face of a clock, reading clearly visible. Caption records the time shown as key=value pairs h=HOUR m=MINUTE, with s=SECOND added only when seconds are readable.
h=5 m=28
